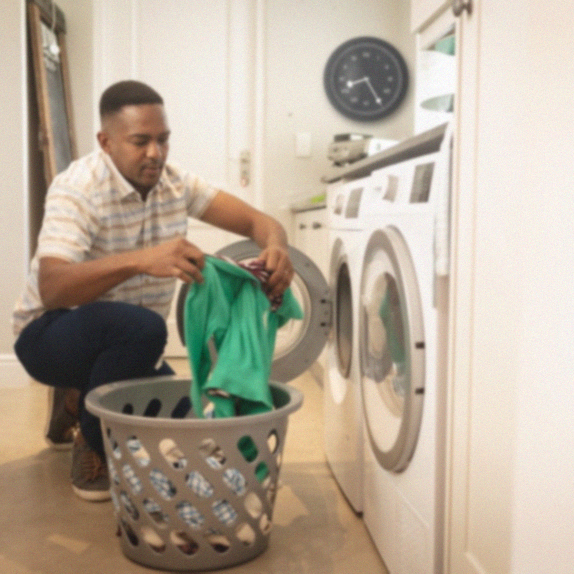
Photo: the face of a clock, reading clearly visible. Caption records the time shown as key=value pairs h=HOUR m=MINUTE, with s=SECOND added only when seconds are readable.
h=8 m=25
